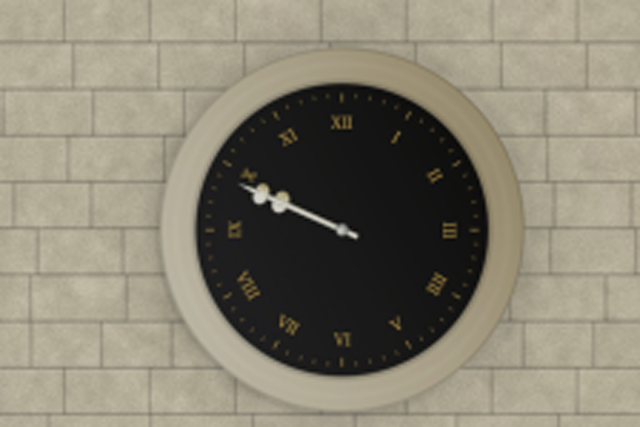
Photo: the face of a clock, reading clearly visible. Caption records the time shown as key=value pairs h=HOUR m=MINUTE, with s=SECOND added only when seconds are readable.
h=9 m=49
